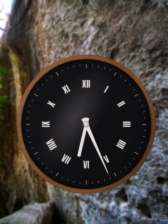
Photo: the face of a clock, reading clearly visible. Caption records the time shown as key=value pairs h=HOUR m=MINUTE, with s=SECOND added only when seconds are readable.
h=6 m=26
